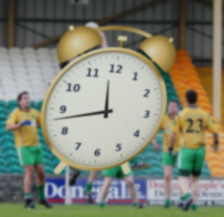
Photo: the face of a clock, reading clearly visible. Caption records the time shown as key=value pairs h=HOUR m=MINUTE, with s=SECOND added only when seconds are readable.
h=11 m=43
